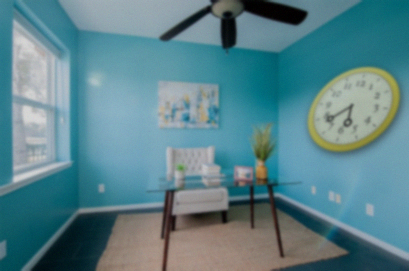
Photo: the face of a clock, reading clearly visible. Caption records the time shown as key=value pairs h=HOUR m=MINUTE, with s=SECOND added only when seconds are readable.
h=5 m=38
